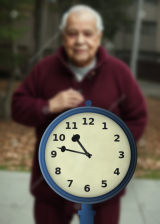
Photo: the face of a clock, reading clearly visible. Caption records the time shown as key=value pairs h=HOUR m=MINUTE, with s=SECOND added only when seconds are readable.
h=10 m=47
